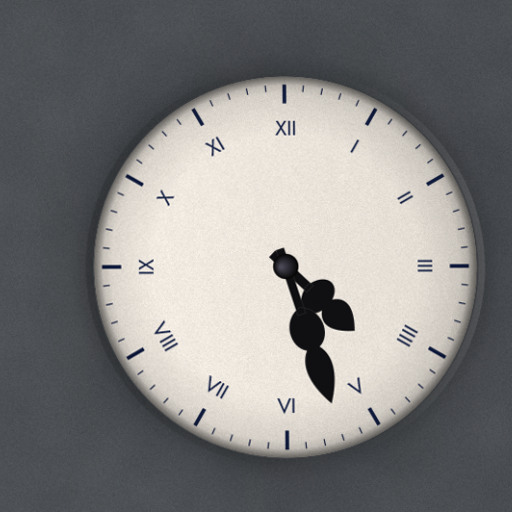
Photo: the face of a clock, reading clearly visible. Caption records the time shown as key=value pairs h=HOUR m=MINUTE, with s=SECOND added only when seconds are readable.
h=4 m=27
